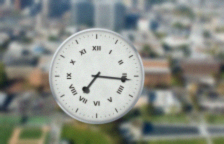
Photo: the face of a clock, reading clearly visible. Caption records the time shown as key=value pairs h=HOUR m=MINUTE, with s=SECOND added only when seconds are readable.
h=7 m=16
